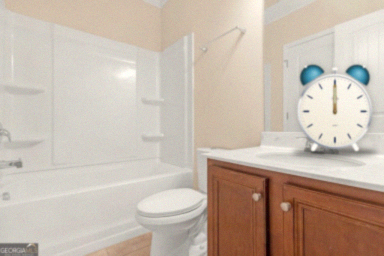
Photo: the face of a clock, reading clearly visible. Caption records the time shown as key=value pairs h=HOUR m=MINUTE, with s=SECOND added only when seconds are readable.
h=12 m=0
